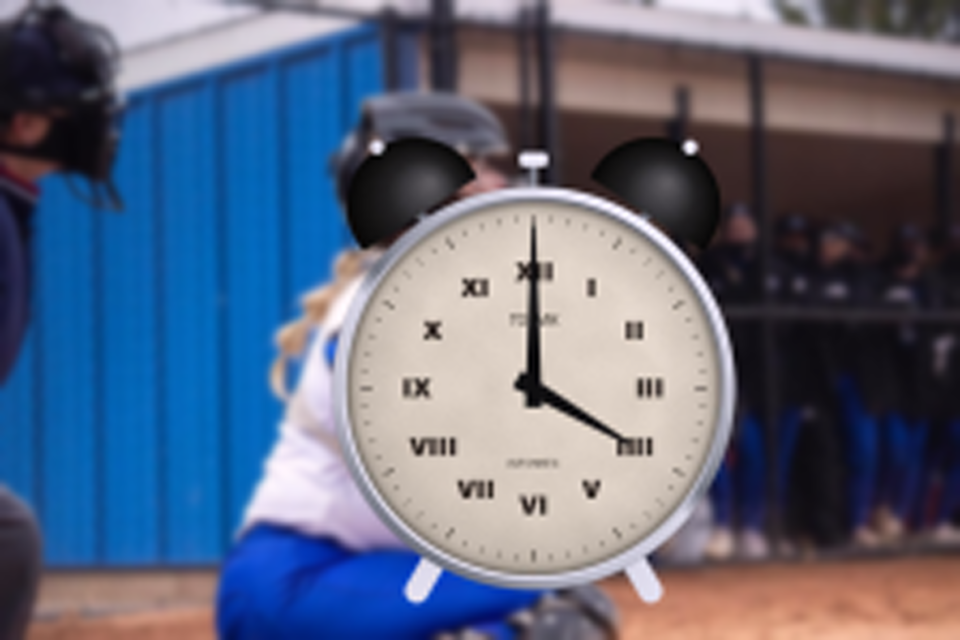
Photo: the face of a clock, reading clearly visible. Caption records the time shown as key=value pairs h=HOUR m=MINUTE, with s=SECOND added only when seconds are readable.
h=4 m=0
